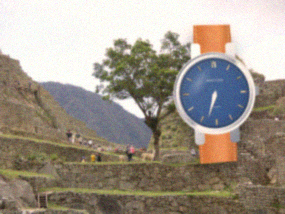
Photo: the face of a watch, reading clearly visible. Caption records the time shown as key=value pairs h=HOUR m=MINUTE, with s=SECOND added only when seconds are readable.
h=6 m=33
